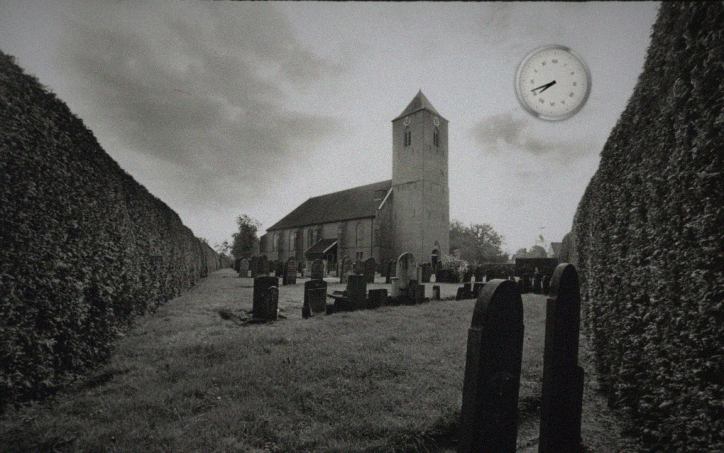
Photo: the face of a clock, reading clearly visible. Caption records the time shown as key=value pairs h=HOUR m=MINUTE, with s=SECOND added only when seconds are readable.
h=7 m=41
